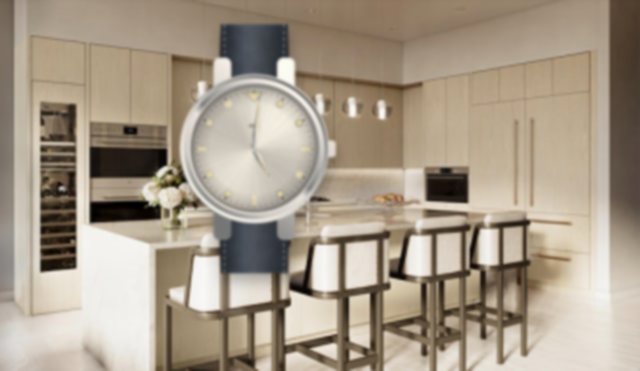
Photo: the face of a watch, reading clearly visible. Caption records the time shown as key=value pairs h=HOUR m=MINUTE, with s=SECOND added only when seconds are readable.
h=5 m=1
